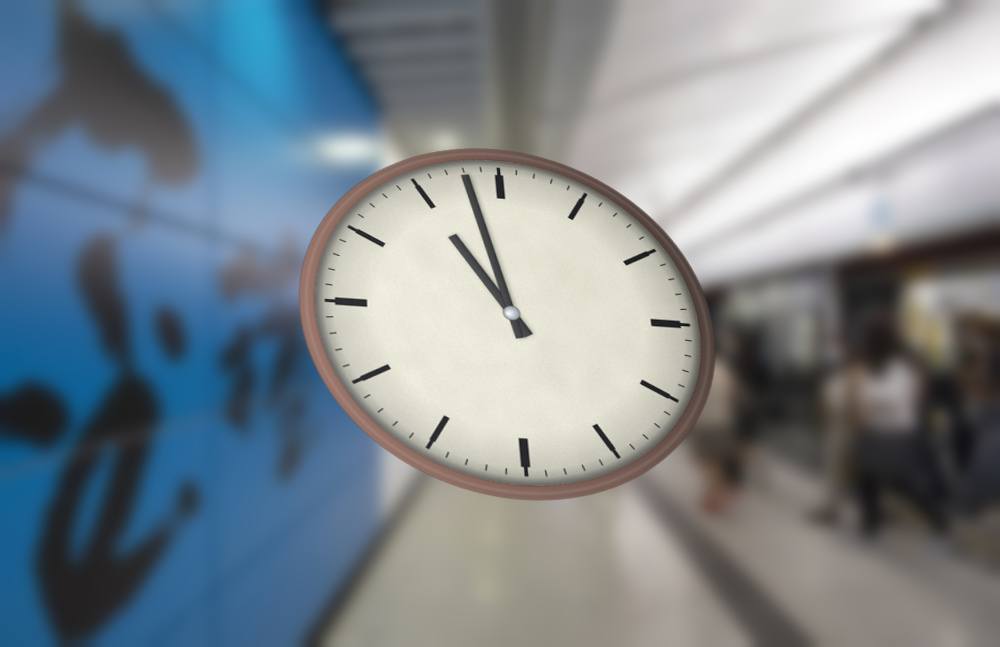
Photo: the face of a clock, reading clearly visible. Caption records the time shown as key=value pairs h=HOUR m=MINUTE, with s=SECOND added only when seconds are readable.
h=10 m=58
